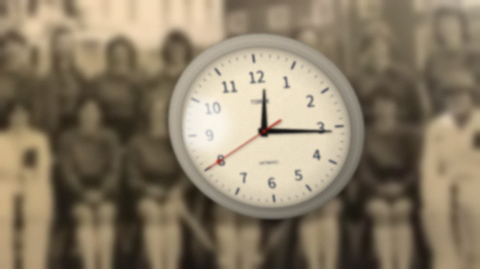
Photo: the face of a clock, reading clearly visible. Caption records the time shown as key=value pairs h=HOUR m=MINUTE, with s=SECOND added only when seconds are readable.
h=12 m=15 s=40
